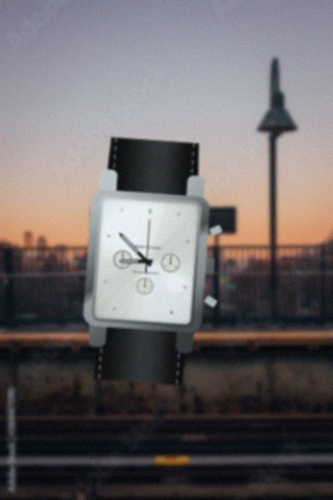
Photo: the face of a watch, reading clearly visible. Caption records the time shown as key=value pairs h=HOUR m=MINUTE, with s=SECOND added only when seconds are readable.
h=8 m=52
